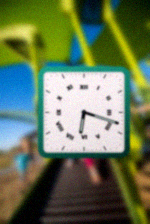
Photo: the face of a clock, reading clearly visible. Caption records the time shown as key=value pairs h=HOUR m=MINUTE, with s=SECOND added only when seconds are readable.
h=6 m=18
